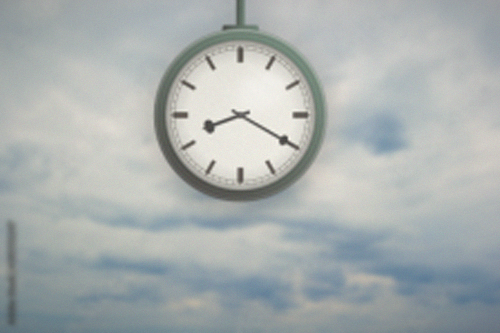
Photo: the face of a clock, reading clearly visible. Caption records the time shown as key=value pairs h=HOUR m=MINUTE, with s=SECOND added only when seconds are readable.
h=8 m=20
